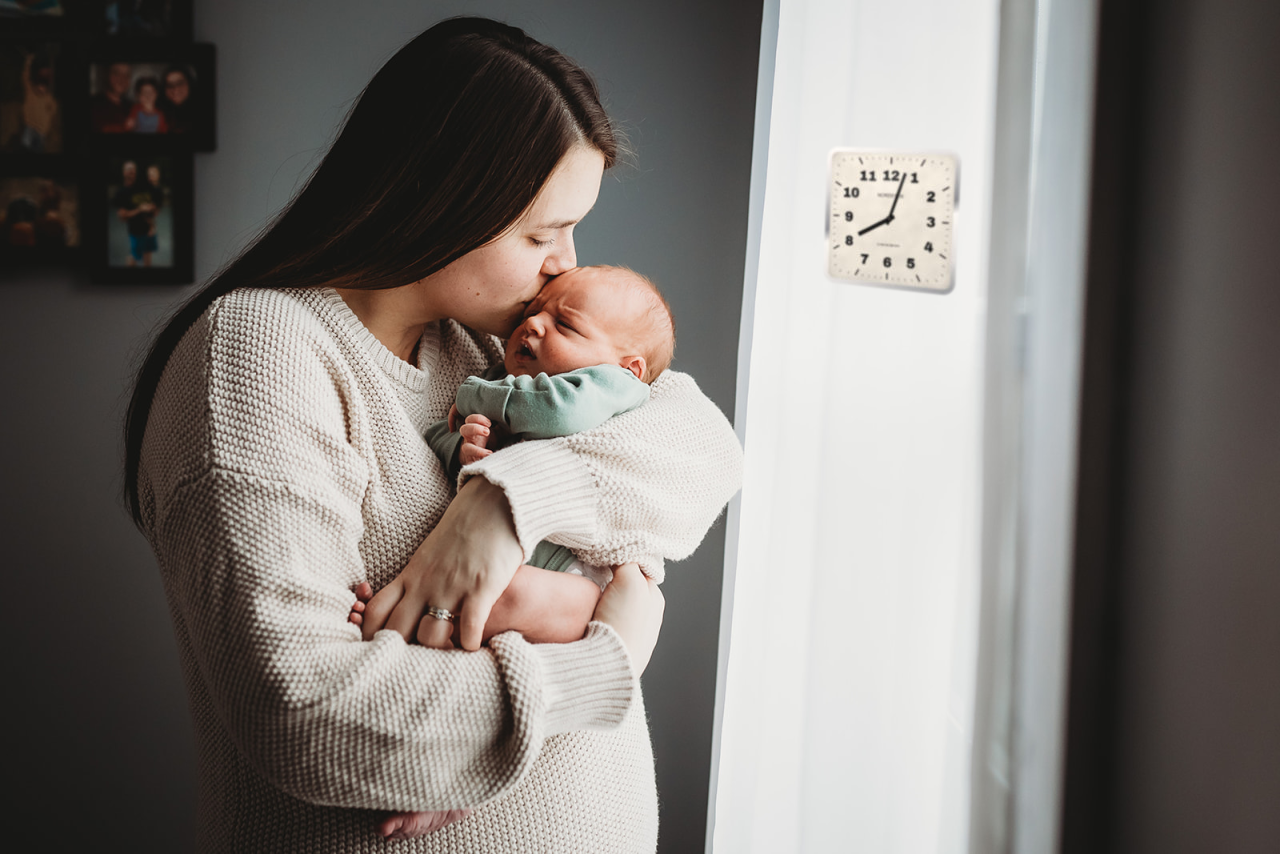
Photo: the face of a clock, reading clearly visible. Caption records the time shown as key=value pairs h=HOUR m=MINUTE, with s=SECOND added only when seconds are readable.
h=8 m=3
